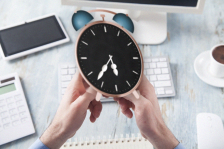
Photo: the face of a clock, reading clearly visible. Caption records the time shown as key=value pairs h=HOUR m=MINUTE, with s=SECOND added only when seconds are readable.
h=5 m=37
